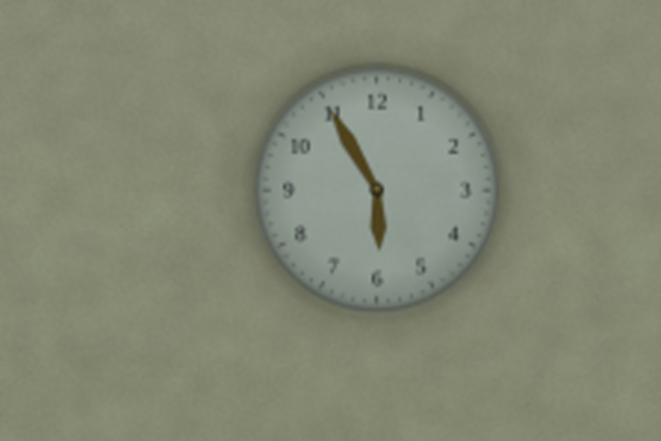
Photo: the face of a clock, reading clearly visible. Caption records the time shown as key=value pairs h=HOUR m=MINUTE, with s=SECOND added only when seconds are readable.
h=5 m=55
